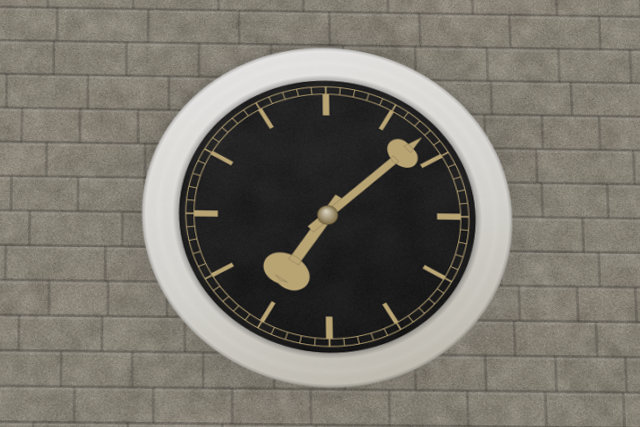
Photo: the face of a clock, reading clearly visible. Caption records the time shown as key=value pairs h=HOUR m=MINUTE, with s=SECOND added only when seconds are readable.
h=7 m=8
